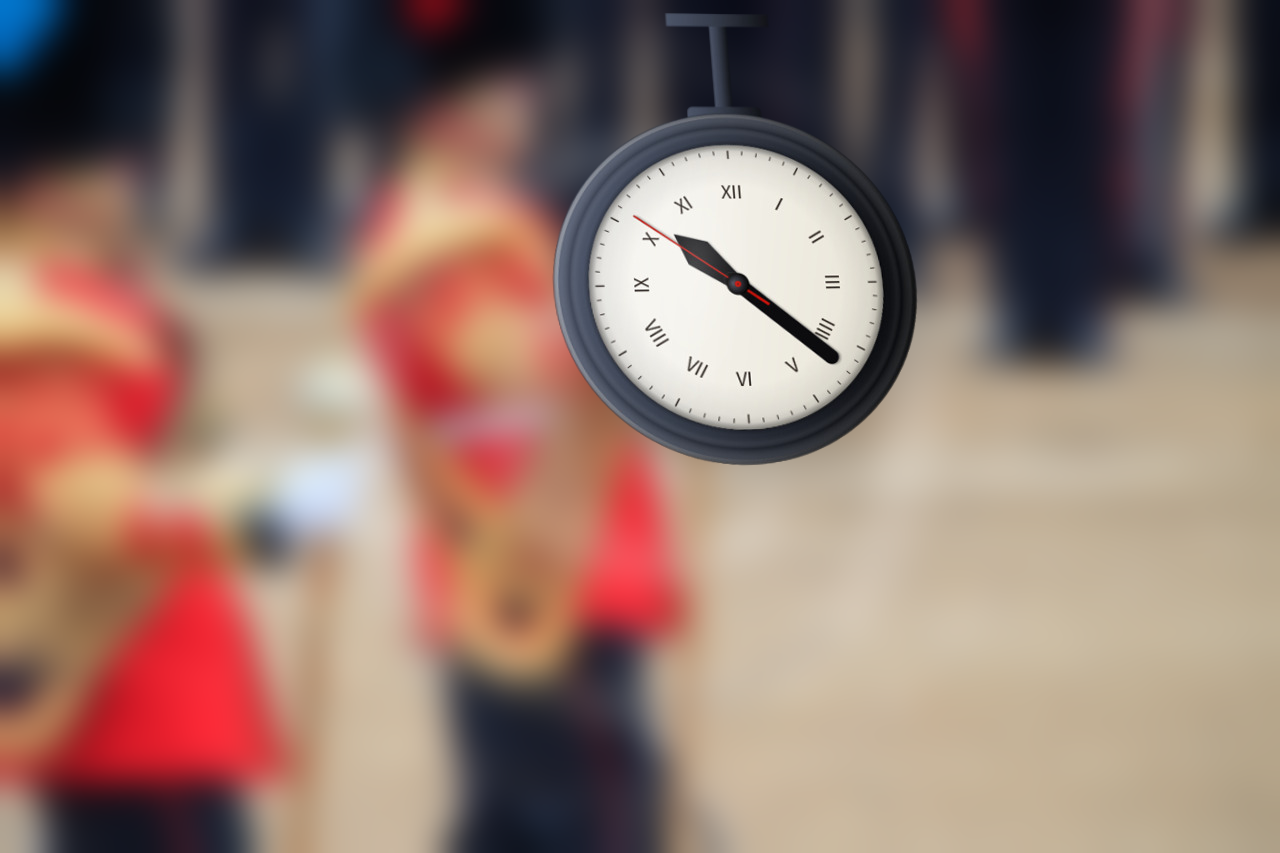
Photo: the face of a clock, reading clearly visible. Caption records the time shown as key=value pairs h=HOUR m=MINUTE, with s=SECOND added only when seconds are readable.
h=10 m=21 s=51
